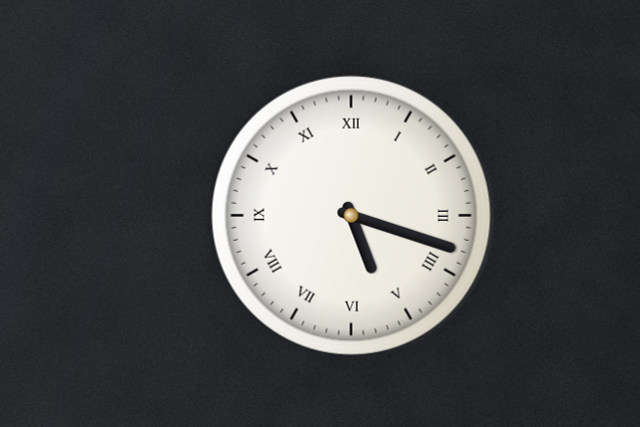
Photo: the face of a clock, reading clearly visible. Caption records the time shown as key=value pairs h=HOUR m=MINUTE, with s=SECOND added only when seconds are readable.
h=5 m=18
